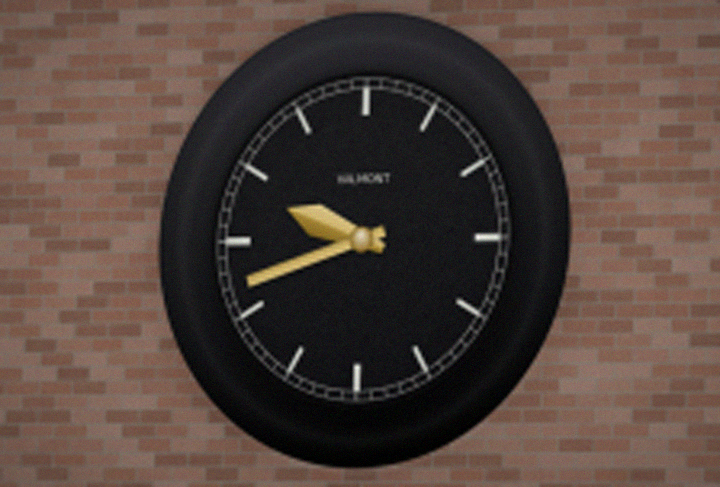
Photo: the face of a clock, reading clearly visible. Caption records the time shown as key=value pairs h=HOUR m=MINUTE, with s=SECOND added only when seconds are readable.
h=9 m=42
